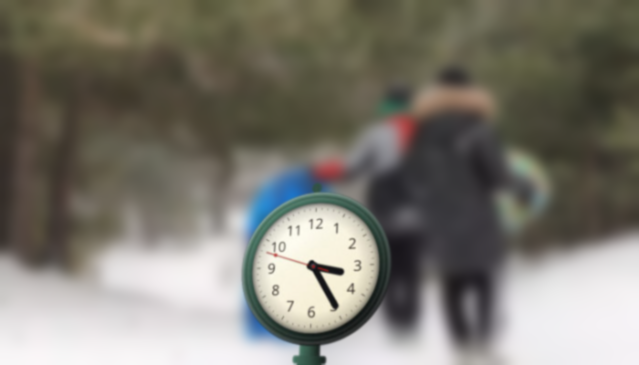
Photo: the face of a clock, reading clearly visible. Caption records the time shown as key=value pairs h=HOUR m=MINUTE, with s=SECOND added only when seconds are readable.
h=3 m=24 s=48
